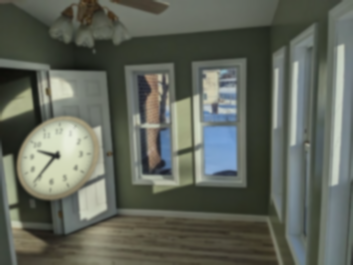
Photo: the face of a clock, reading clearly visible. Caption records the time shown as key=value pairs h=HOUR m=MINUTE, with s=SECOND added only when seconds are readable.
h=9 m=36
